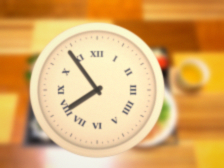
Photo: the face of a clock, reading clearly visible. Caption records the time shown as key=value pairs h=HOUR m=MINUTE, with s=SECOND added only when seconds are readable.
h=7 m=54
